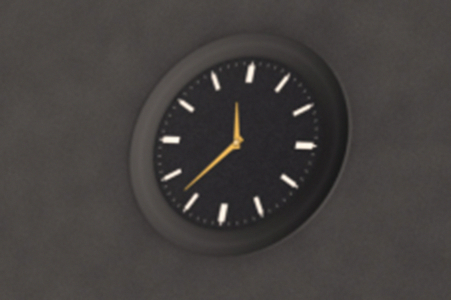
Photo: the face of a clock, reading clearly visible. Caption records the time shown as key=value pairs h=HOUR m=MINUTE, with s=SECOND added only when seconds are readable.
h=11 m=37
